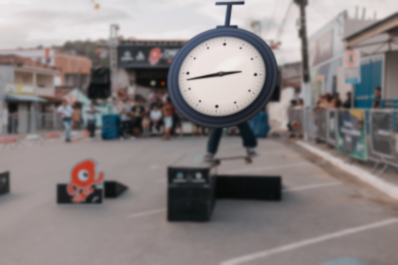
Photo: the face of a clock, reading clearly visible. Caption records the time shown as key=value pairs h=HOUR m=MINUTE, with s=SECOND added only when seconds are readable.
h=2 m=43
